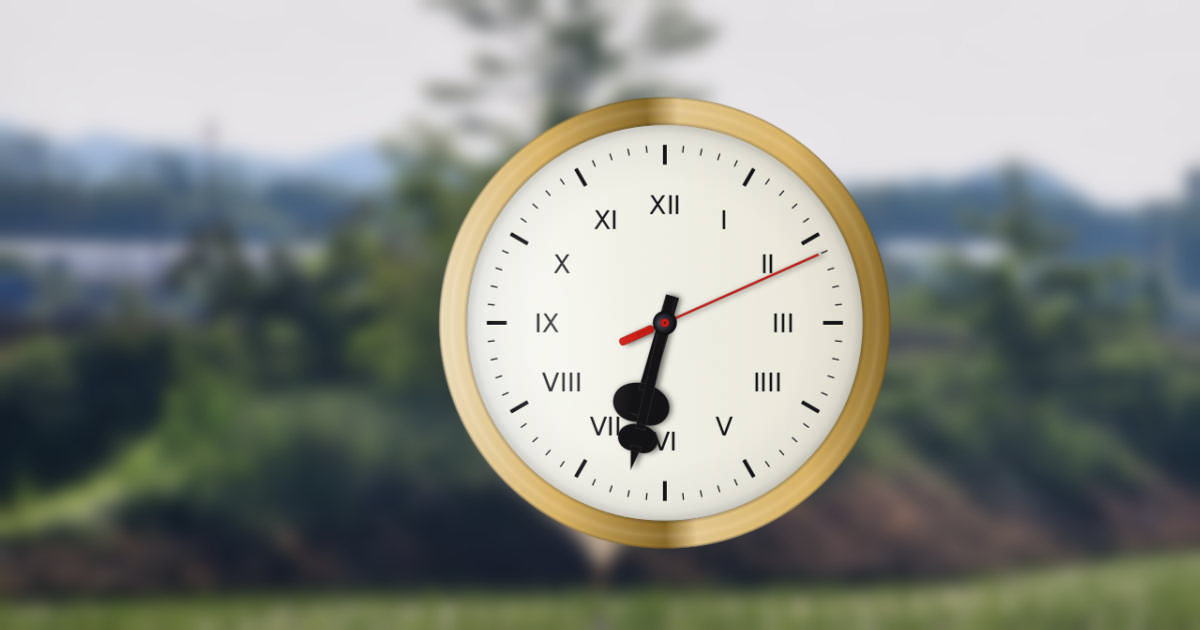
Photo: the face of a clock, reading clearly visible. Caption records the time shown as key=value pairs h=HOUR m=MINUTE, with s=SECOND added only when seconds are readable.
h=6 m=32 s=11
